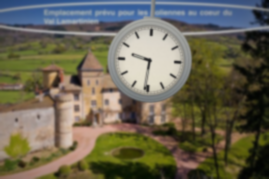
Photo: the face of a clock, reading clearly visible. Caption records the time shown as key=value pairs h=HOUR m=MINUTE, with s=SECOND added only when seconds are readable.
h=9 m=31
